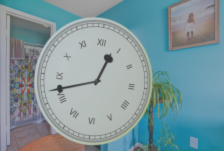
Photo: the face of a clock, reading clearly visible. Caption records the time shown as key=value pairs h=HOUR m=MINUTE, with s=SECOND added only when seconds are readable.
h=12 m=42
